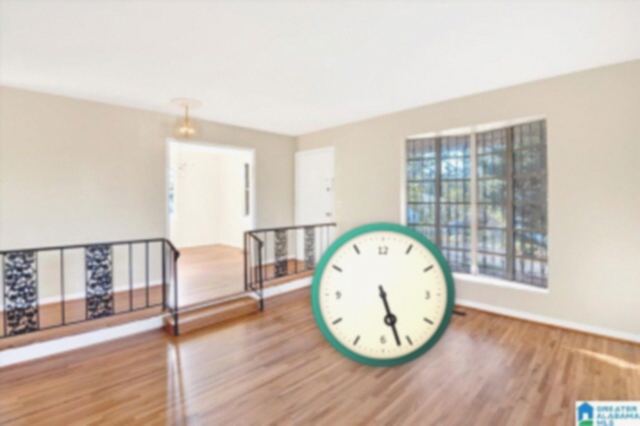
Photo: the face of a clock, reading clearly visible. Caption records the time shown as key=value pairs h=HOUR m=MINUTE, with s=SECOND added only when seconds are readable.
h=5 m=27
